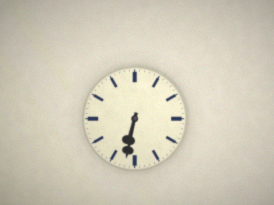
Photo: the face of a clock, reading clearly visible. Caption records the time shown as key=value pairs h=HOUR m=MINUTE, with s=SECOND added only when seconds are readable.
h=6 m=32
